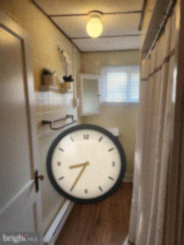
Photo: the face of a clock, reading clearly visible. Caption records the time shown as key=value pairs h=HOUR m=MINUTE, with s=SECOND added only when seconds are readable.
h=8 m=35
